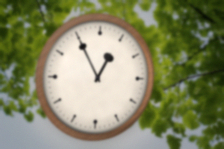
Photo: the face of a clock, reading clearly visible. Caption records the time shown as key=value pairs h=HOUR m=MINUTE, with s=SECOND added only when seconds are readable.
h=12 m=55
